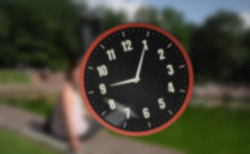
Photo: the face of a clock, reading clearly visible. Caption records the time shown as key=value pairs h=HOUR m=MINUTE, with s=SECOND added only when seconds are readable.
h=9 m=5
